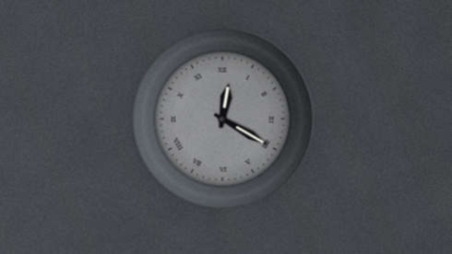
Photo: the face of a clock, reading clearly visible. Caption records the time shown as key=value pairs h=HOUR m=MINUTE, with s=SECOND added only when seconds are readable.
h=12 m=20
